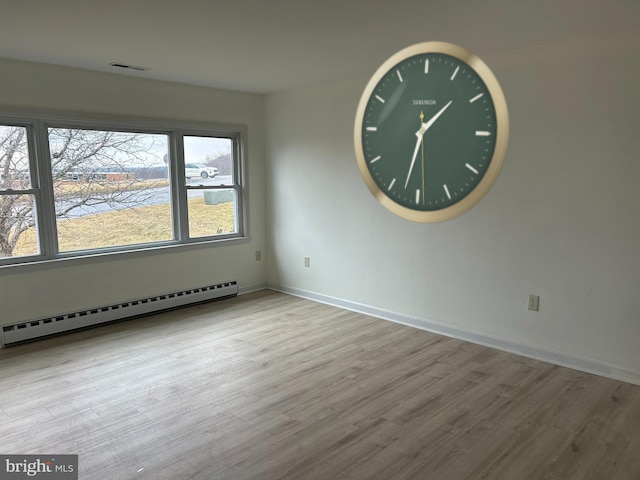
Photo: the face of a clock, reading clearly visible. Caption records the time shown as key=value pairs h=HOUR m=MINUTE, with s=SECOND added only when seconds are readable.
h=1 m=32 s=29
